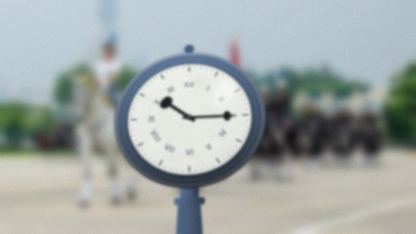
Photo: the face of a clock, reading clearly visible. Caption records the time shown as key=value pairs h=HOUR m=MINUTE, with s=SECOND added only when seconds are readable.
h=10 m=15
